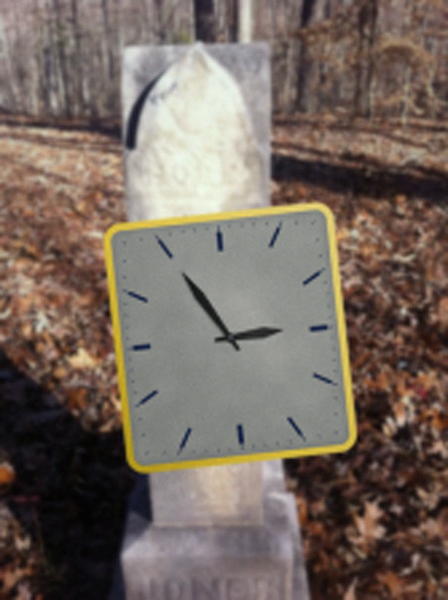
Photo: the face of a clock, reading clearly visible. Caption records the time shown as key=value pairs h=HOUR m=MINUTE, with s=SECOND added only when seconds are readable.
h=2 m=55
